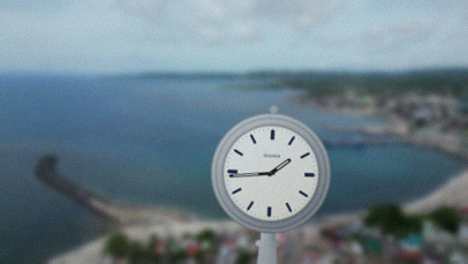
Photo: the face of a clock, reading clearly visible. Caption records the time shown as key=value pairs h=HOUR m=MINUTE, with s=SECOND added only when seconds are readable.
h=1 m=44
